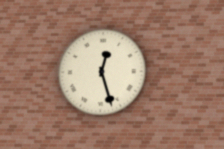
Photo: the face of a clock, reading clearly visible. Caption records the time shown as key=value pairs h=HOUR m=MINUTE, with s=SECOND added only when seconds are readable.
h=12 m=27
